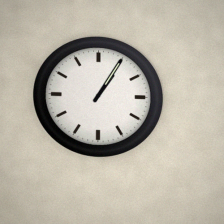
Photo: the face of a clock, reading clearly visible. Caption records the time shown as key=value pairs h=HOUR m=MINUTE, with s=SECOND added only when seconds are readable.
h=1 m=5
